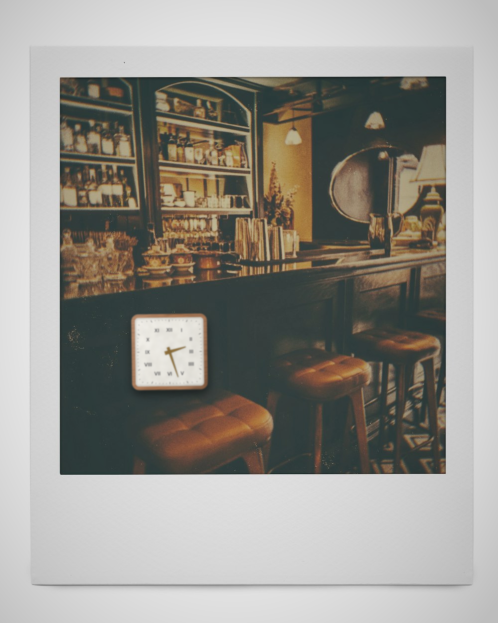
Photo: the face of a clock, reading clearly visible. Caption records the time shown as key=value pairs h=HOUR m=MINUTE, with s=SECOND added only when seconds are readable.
h=2 m=27
